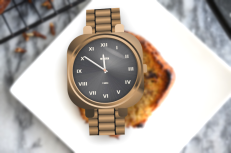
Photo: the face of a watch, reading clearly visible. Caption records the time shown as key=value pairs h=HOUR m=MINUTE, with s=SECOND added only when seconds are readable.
h=11 m=51
